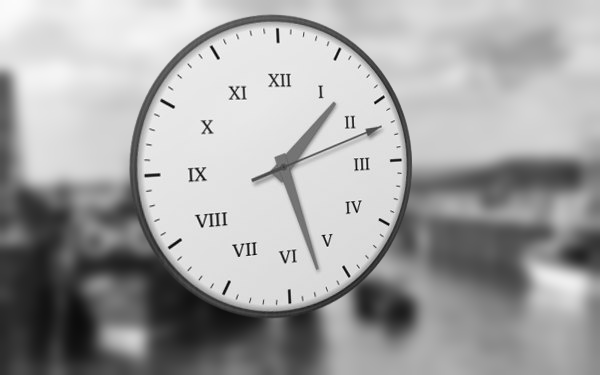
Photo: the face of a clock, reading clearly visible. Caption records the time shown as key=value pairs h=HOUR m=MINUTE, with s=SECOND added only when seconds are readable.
h=1 m=27 s=12
